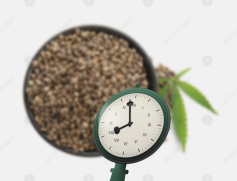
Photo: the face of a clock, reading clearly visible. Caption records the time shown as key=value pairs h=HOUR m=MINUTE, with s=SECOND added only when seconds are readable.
h=7 m=58
